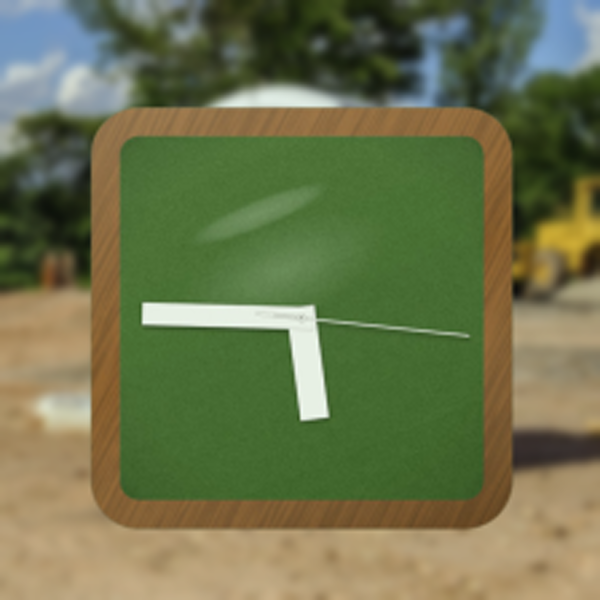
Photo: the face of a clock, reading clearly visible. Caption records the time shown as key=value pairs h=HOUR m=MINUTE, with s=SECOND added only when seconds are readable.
h=5 m=45 s=16
